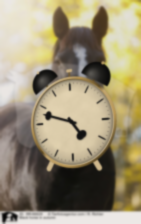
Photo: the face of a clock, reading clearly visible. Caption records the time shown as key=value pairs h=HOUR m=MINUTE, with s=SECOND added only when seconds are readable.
h=4 m=48
